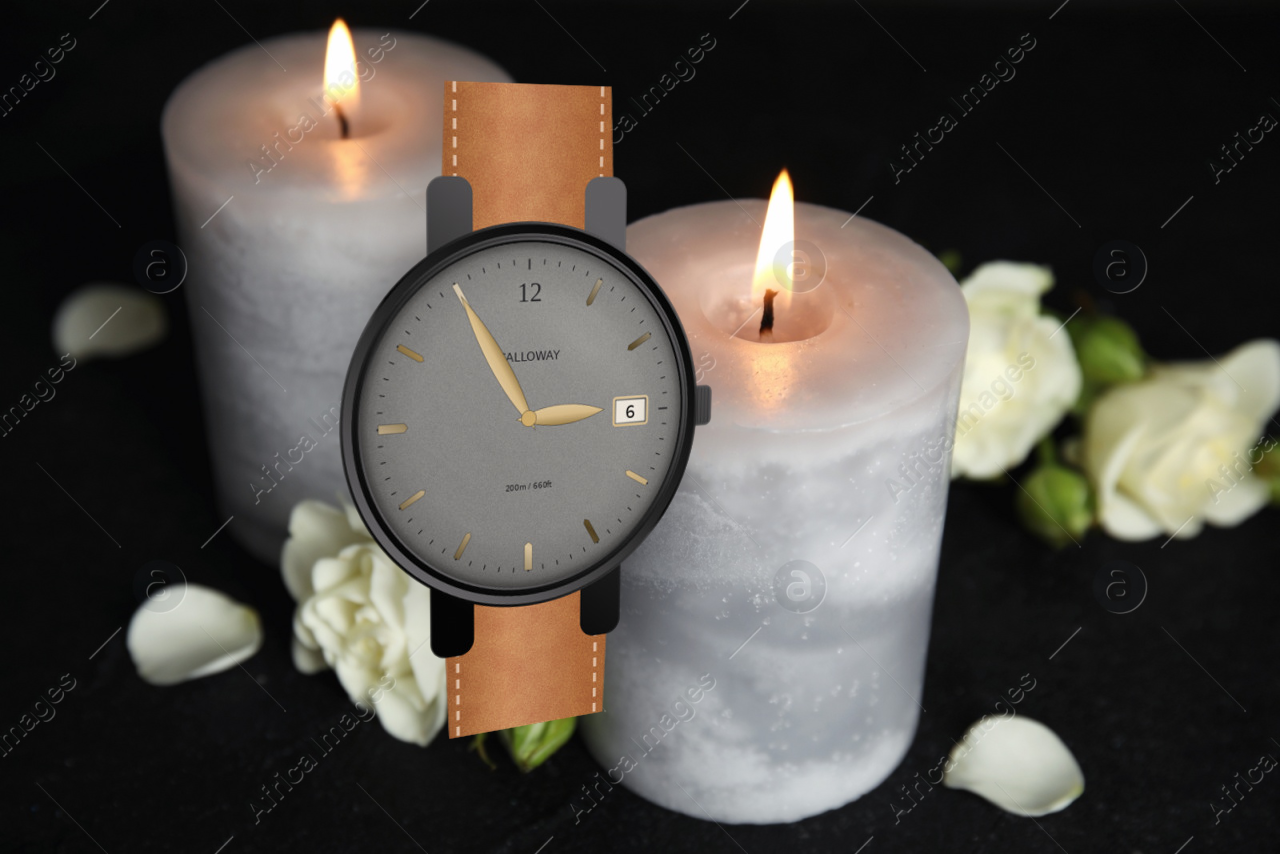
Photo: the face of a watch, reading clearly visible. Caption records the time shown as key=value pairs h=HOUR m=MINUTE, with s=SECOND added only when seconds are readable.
h=2 m=55
